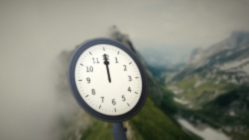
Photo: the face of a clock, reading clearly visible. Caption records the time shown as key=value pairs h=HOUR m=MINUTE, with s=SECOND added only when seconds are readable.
h=12 m=0
